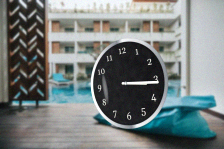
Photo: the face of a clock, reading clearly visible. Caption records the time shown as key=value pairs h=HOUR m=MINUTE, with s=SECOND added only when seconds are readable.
h=3 m=16
